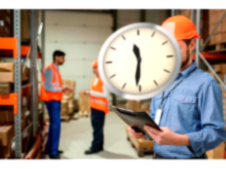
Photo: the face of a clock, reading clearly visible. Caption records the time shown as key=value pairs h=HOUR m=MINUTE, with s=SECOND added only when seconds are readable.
h=11 m=31
